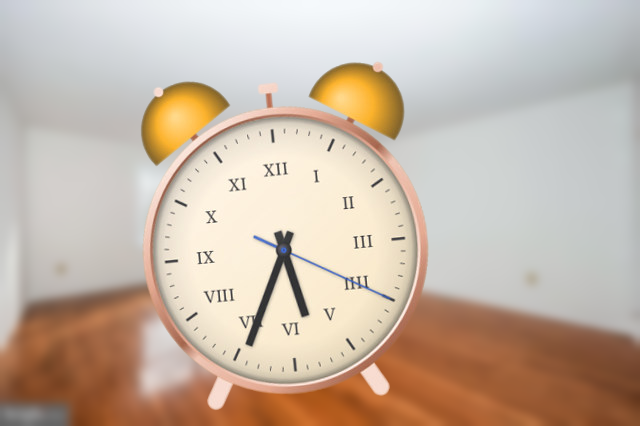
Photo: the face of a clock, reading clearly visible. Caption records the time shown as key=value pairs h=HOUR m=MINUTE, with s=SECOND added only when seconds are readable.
h=5 m=34 s=20
